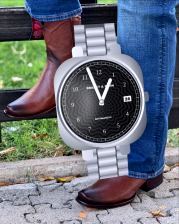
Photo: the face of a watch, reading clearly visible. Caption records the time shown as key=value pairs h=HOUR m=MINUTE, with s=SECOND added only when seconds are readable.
h=12 m=57
